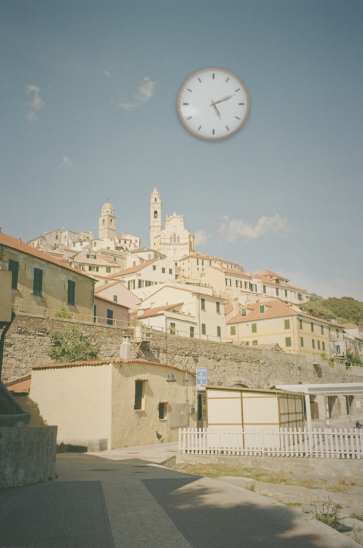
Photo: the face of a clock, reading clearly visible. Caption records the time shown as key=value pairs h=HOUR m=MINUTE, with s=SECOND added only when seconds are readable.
h=5 m=11
